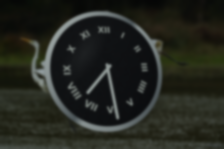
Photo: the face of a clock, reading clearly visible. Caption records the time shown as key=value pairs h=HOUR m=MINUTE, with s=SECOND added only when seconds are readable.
h=7 m=29
